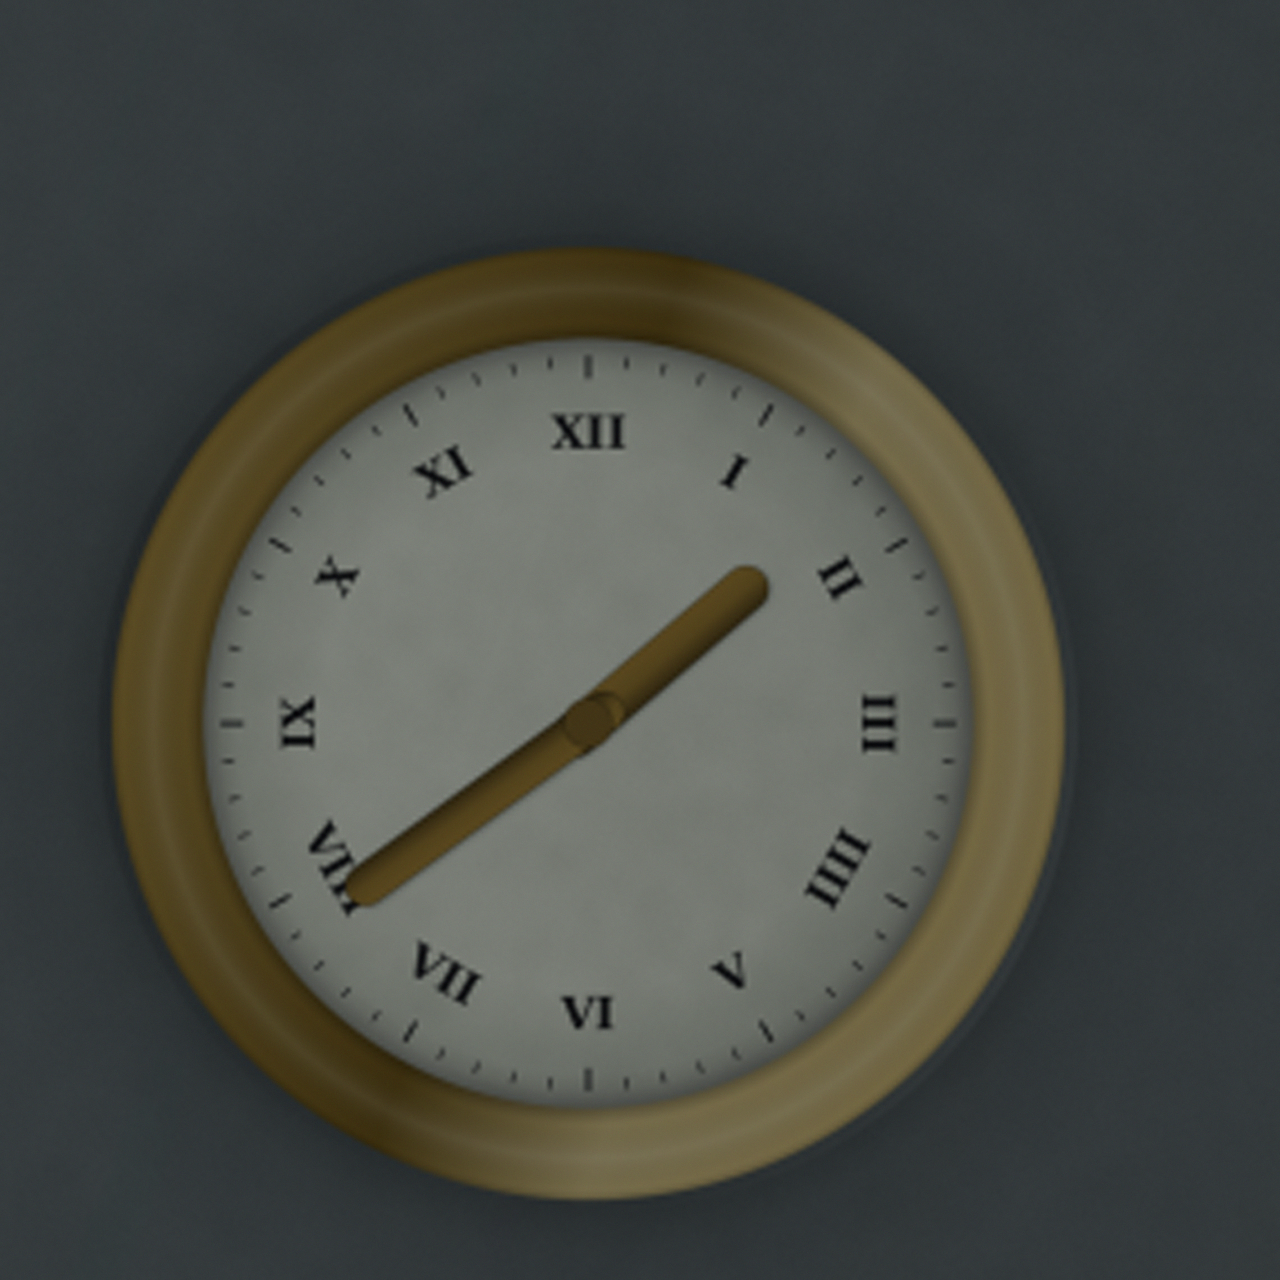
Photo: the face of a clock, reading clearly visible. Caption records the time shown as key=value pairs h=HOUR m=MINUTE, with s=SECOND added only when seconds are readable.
h=1 m=39
